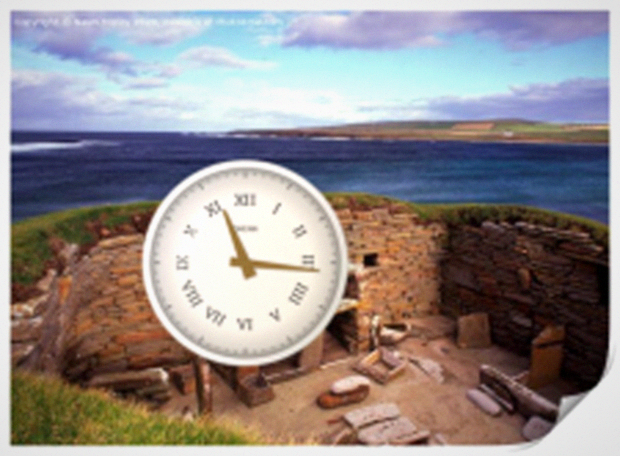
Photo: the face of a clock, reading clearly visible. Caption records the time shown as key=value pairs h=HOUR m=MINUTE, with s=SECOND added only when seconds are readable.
h=11 m=16
